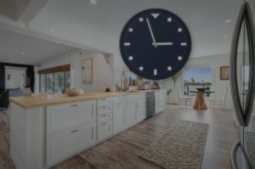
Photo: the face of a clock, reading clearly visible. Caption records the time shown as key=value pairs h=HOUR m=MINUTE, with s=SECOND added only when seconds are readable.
h=2 m=57
